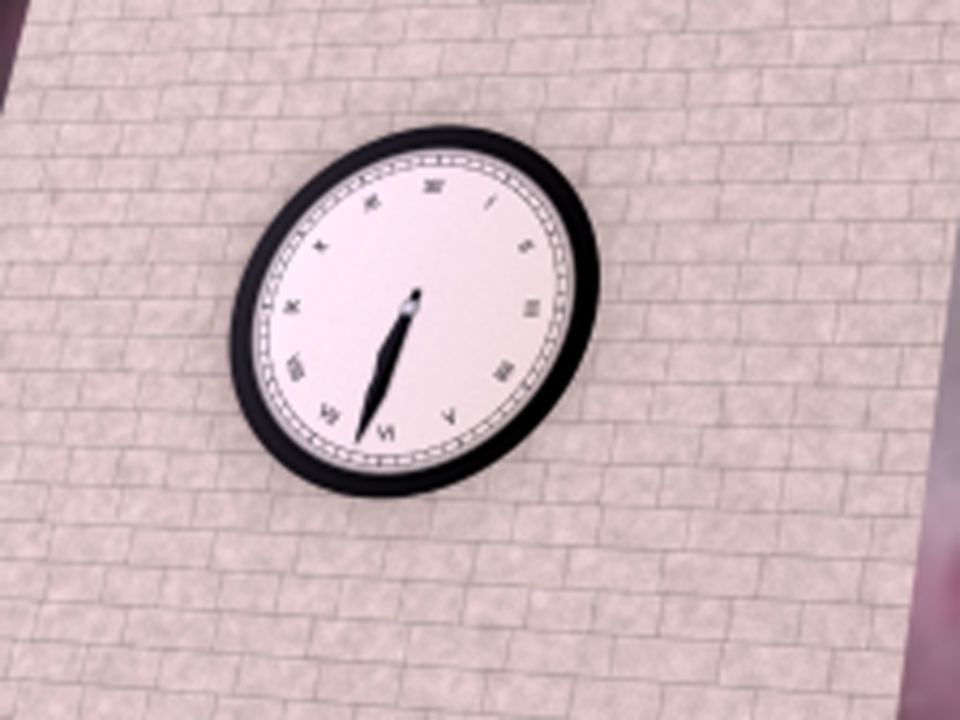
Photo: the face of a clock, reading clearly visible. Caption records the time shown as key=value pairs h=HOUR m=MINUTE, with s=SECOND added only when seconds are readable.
h=6 m=32
